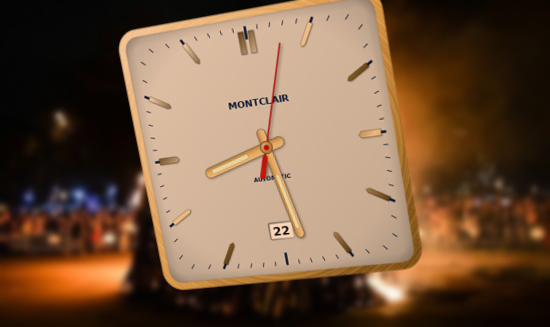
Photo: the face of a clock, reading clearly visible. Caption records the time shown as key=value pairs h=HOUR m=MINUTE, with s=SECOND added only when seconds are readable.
h=8 m=28 s=3
